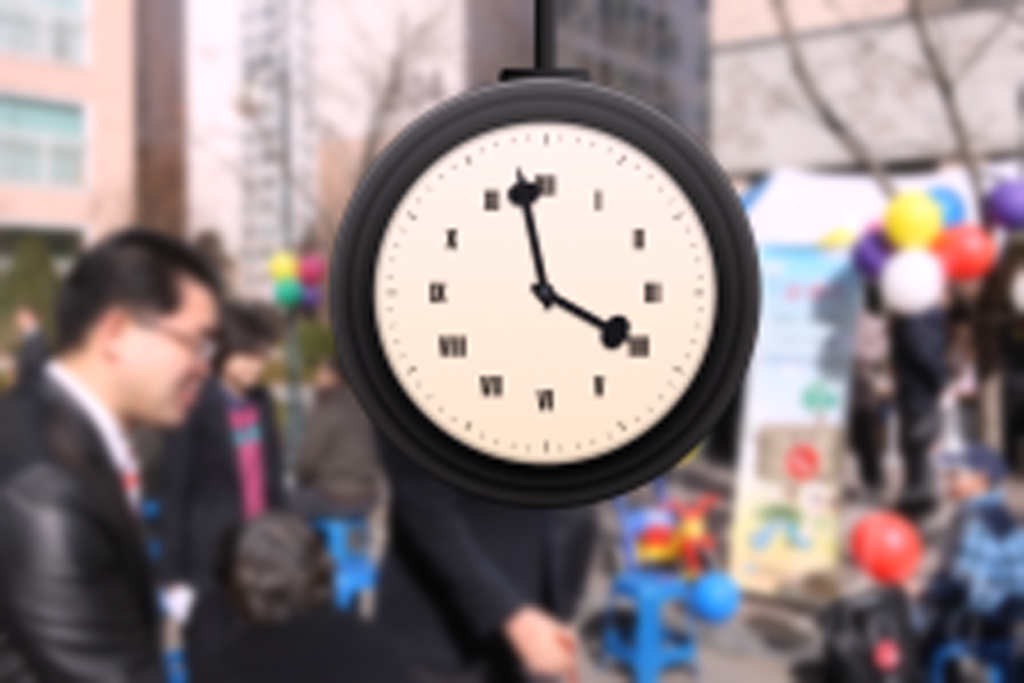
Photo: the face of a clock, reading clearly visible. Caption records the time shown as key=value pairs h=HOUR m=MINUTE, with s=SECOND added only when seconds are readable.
h=3 m=58
